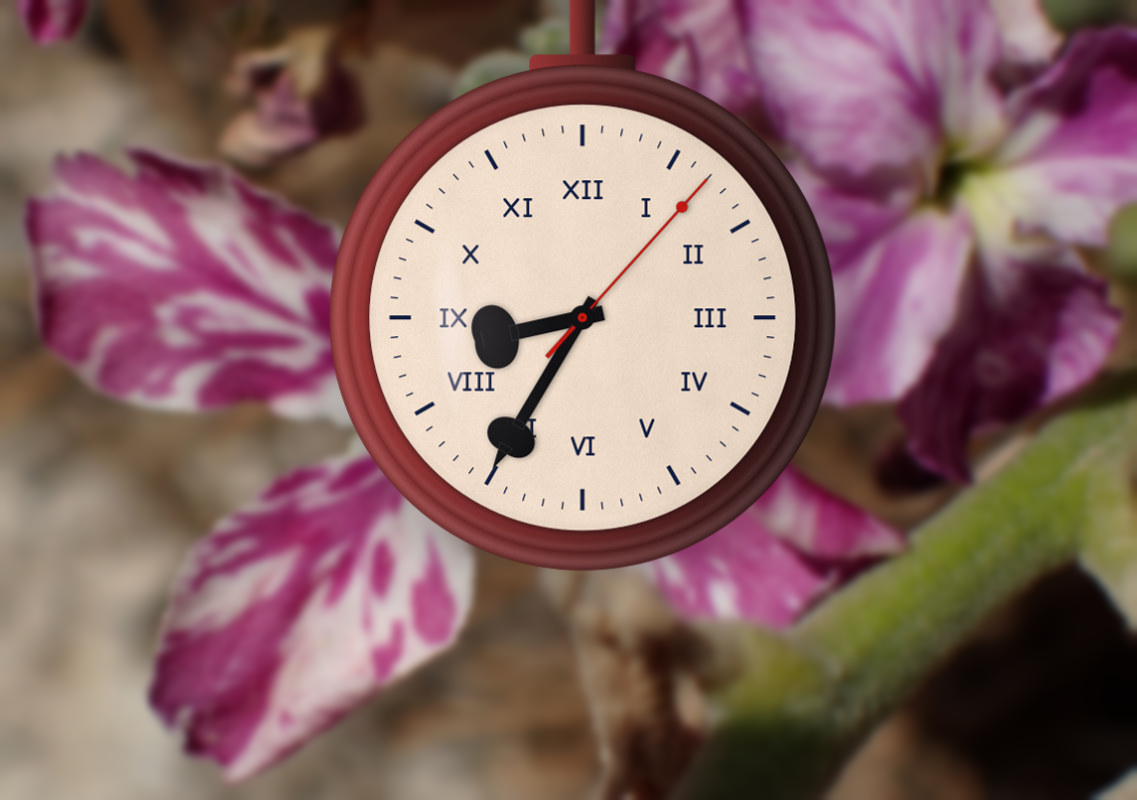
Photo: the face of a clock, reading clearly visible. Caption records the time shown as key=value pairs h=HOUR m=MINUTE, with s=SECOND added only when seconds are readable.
h=8 m=35 s=7
